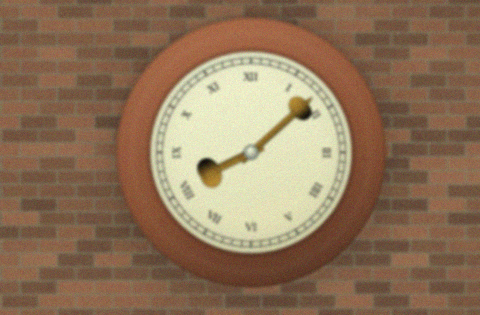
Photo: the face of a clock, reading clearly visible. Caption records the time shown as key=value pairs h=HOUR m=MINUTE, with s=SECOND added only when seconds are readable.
h=8 m=8
